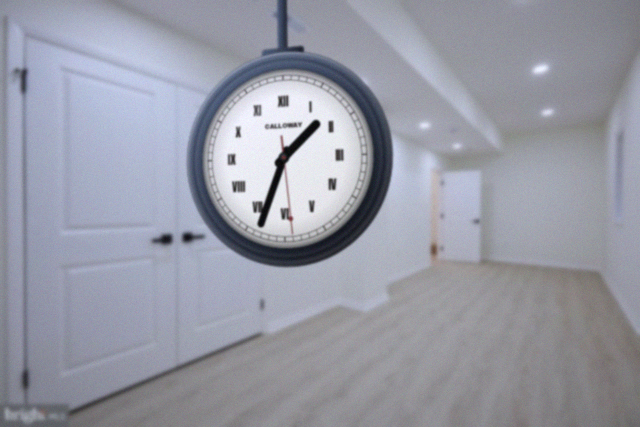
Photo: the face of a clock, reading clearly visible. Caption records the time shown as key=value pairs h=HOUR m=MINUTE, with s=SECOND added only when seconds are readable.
h=1 m=33 s=29
